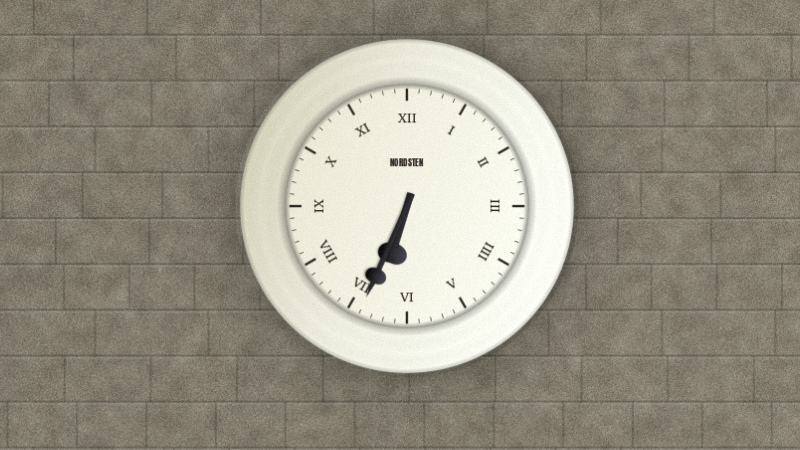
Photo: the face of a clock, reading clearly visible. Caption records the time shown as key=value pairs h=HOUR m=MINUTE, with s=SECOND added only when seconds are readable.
h=6 m=34
